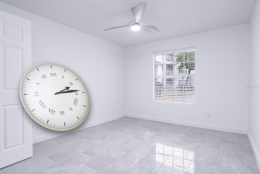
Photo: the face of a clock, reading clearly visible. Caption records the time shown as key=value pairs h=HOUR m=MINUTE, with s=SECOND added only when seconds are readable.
h=2 m=14
